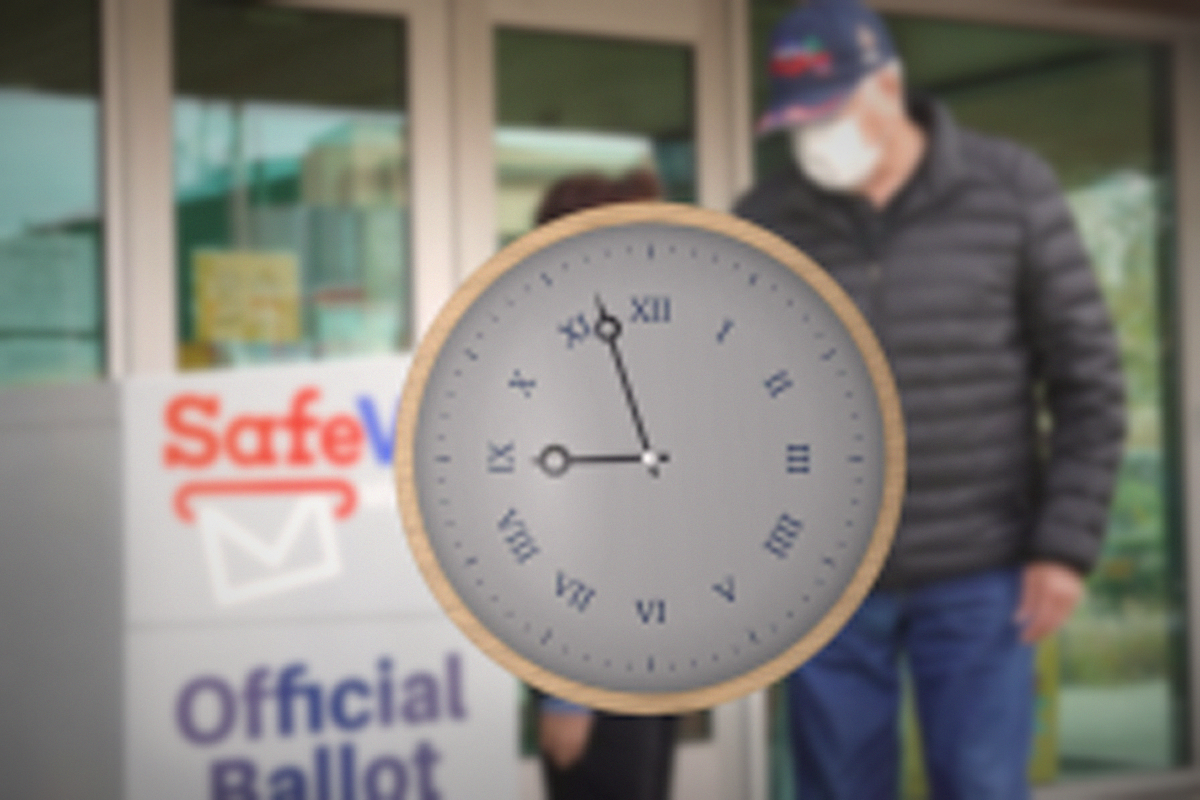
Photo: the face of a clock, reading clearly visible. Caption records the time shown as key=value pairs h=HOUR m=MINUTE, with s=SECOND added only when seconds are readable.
h=8 m=57
